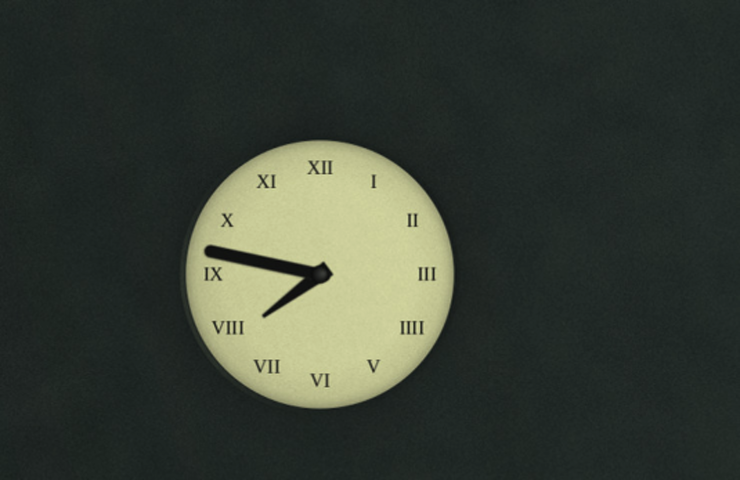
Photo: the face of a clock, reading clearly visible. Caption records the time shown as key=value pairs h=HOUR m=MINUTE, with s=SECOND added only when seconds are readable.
h=7 m=47
